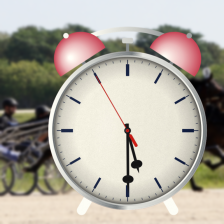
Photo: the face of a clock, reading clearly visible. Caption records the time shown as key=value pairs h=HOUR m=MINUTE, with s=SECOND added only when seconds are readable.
h=5 m=29 s=55
